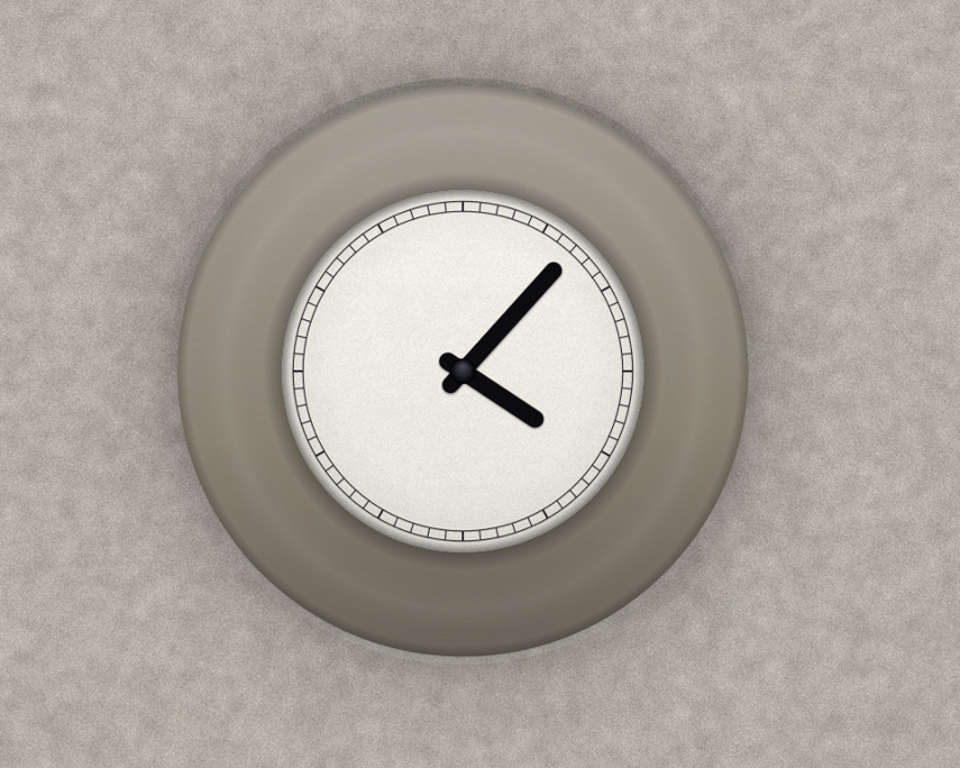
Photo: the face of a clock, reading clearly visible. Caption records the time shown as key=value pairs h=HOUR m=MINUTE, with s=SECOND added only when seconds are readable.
h=4 m=7
